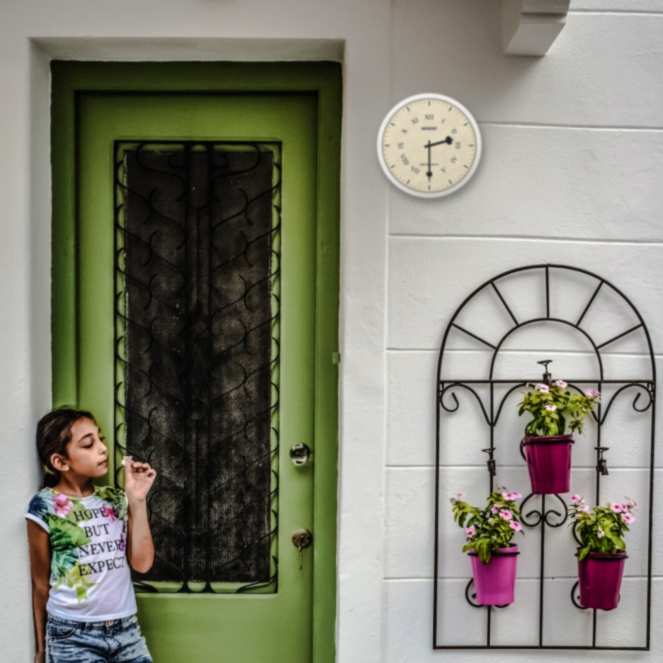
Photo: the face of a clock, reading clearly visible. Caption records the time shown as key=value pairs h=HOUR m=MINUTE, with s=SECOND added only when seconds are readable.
h=2 m=30
